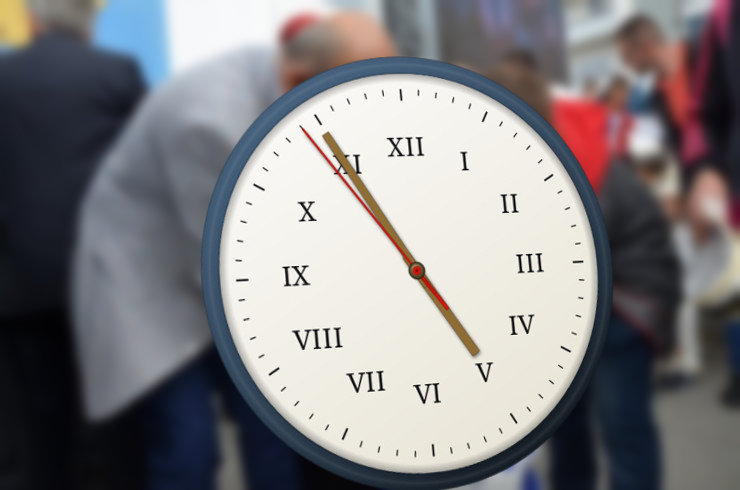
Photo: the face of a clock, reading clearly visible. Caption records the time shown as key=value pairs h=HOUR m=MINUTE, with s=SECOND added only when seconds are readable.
h=4 m=54 s=54
